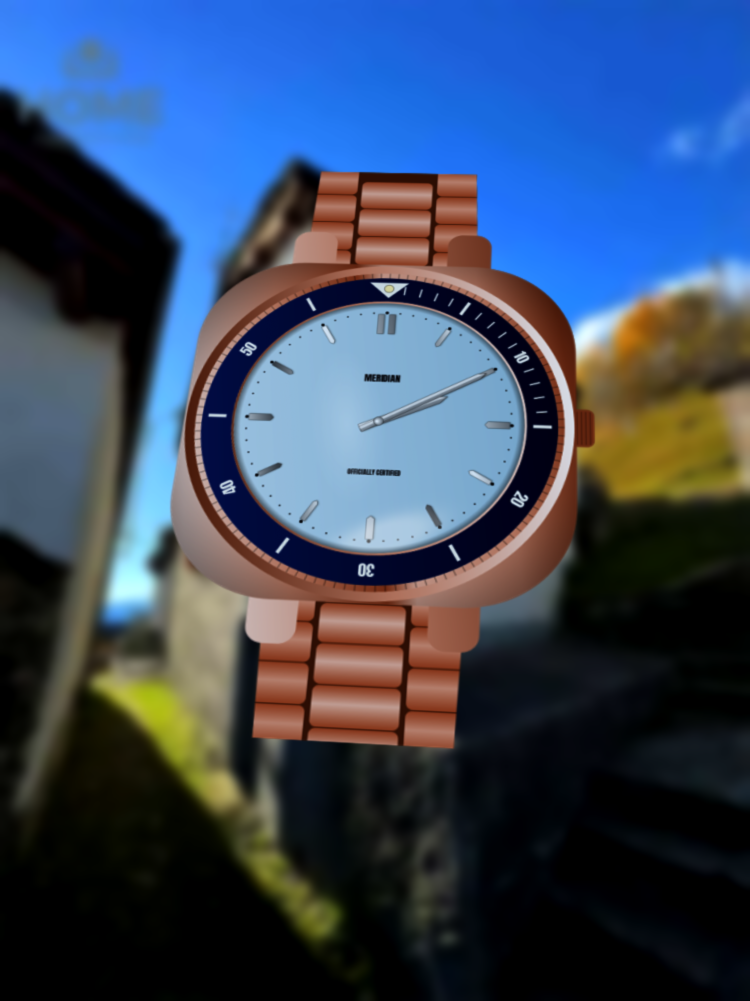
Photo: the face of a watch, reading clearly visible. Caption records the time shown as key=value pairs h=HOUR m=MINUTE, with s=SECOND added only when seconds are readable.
h=2 m=10
